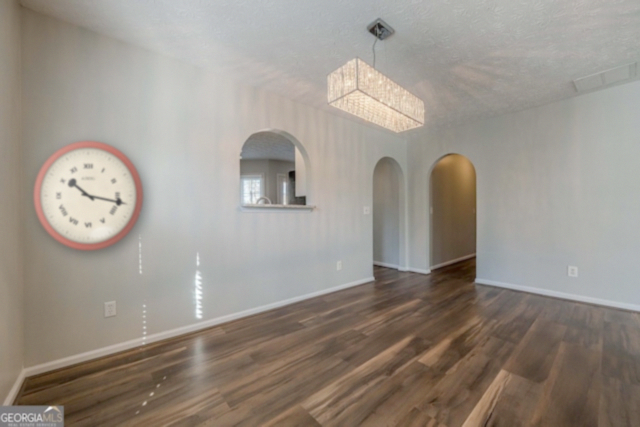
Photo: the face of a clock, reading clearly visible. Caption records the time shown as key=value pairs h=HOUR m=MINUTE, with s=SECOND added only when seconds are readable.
h=10 m=17
